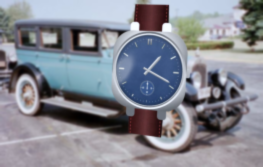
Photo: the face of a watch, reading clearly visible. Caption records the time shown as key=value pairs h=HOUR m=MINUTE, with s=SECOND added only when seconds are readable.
h=1 m=19
